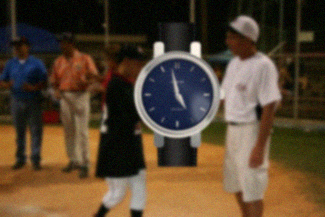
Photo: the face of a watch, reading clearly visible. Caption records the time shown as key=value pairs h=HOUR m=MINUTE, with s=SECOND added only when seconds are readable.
h=4 m=58
